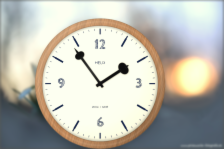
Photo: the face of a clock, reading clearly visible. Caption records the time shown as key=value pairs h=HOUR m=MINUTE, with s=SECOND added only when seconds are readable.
h=1 m=54
